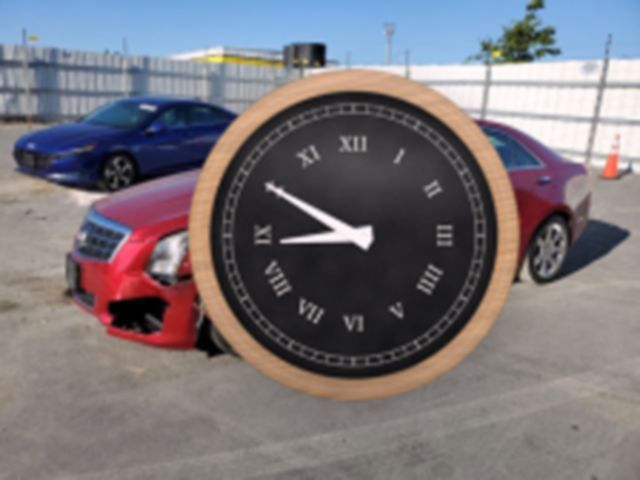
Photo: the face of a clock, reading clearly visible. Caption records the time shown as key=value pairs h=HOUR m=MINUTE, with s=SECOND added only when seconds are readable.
h=8 m=50
